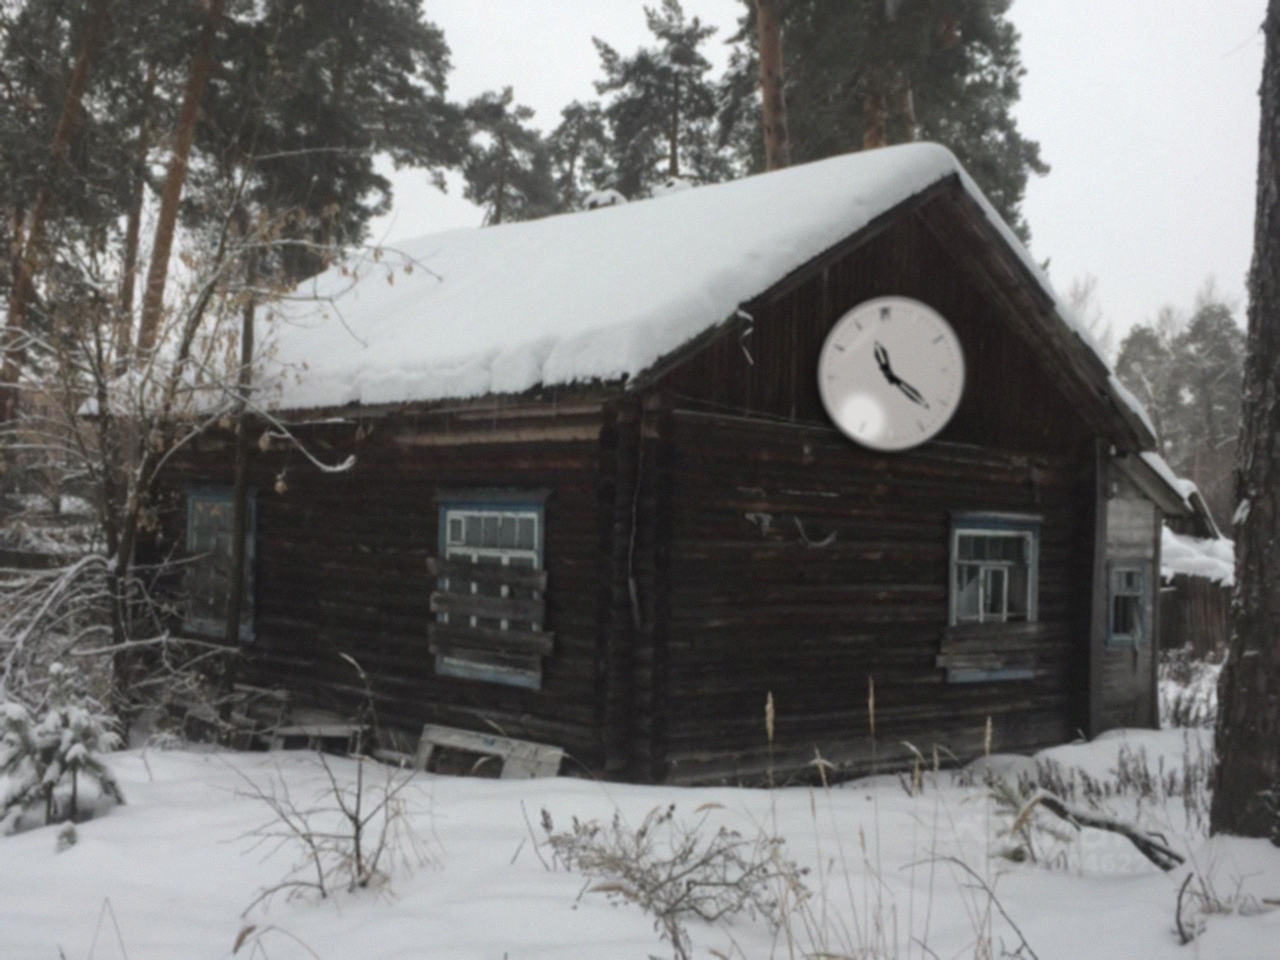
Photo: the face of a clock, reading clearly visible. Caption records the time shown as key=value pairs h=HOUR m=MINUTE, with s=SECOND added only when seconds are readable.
h=11 m=22
